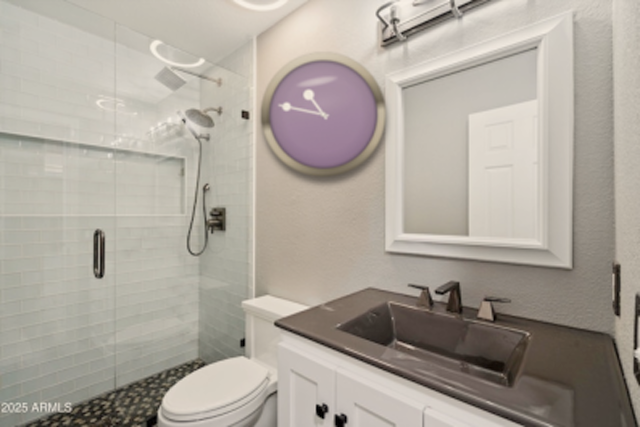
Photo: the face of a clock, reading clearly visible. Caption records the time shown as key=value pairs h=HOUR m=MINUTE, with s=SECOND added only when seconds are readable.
h=10 m=47
